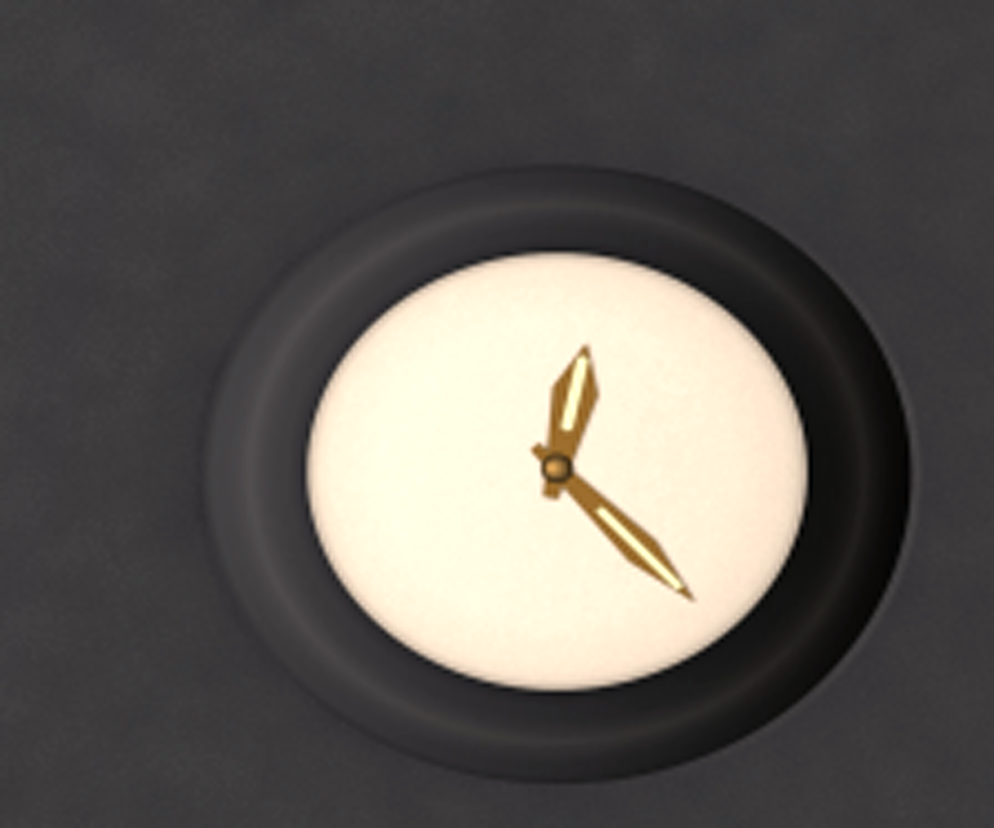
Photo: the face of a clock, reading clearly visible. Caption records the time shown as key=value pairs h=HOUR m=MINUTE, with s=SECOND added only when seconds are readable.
h=12 m=23
